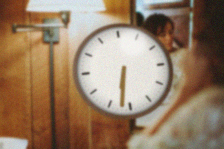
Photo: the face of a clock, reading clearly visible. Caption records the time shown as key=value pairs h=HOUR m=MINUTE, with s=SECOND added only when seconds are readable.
h=6 m=32
